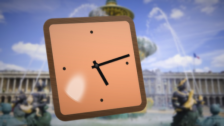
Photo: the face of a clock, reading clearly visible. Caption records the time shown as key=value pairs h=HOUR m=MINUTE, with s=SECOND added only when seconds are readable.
h=5 m=13
